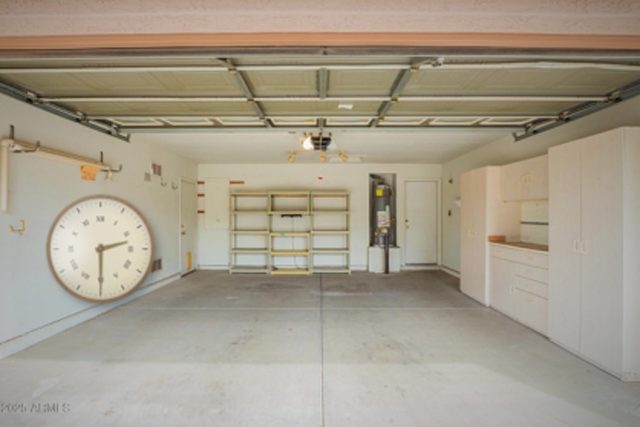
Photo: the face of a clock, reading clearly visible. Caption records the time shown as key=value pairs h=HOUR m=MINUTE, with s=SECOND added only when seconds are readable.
h=2 m=30
